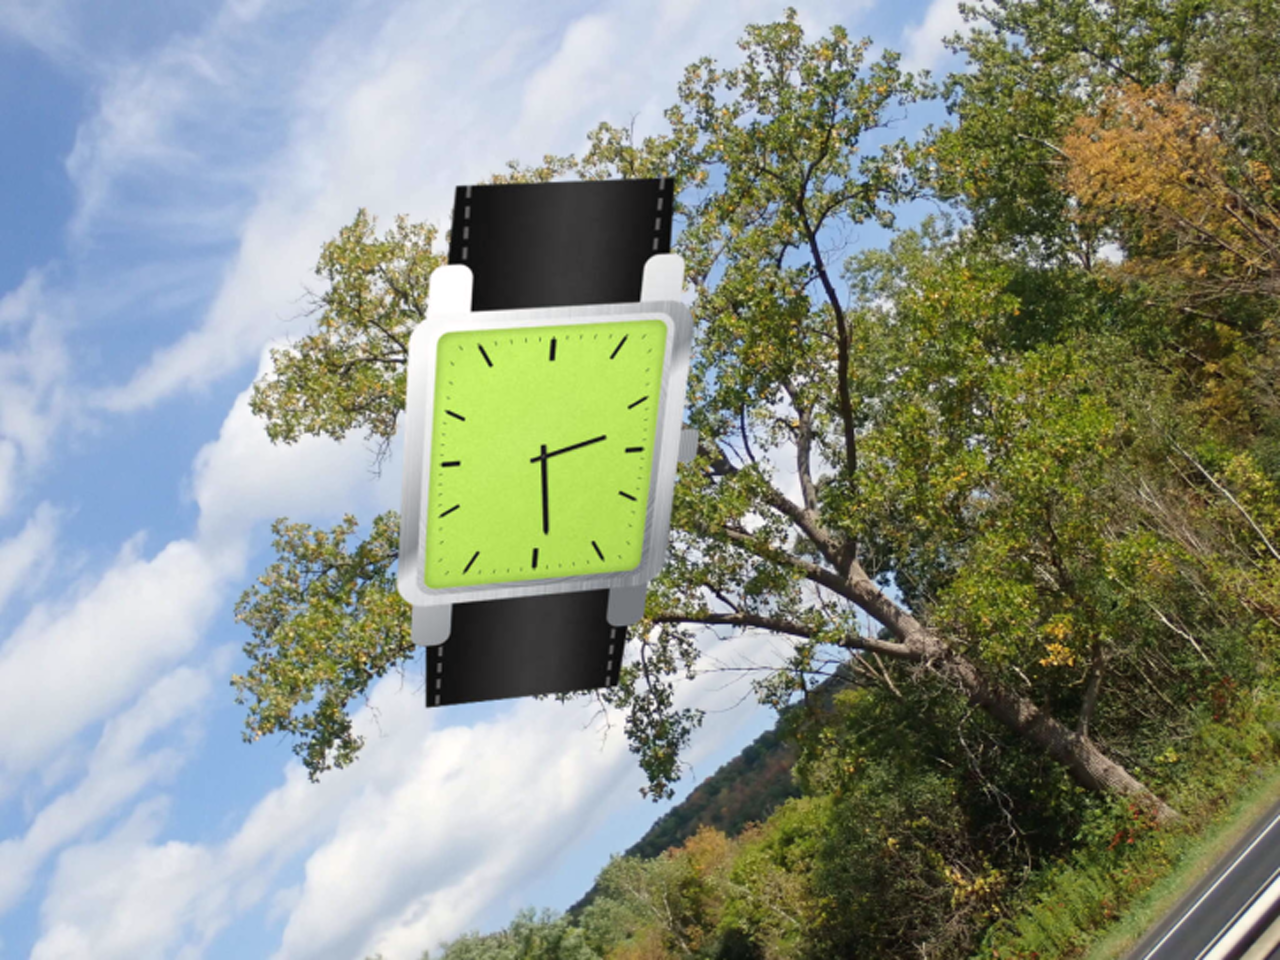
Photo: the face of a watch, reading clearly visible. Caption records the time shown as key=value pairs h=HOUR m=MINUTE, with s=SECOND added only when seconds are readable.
h=2 m=29
